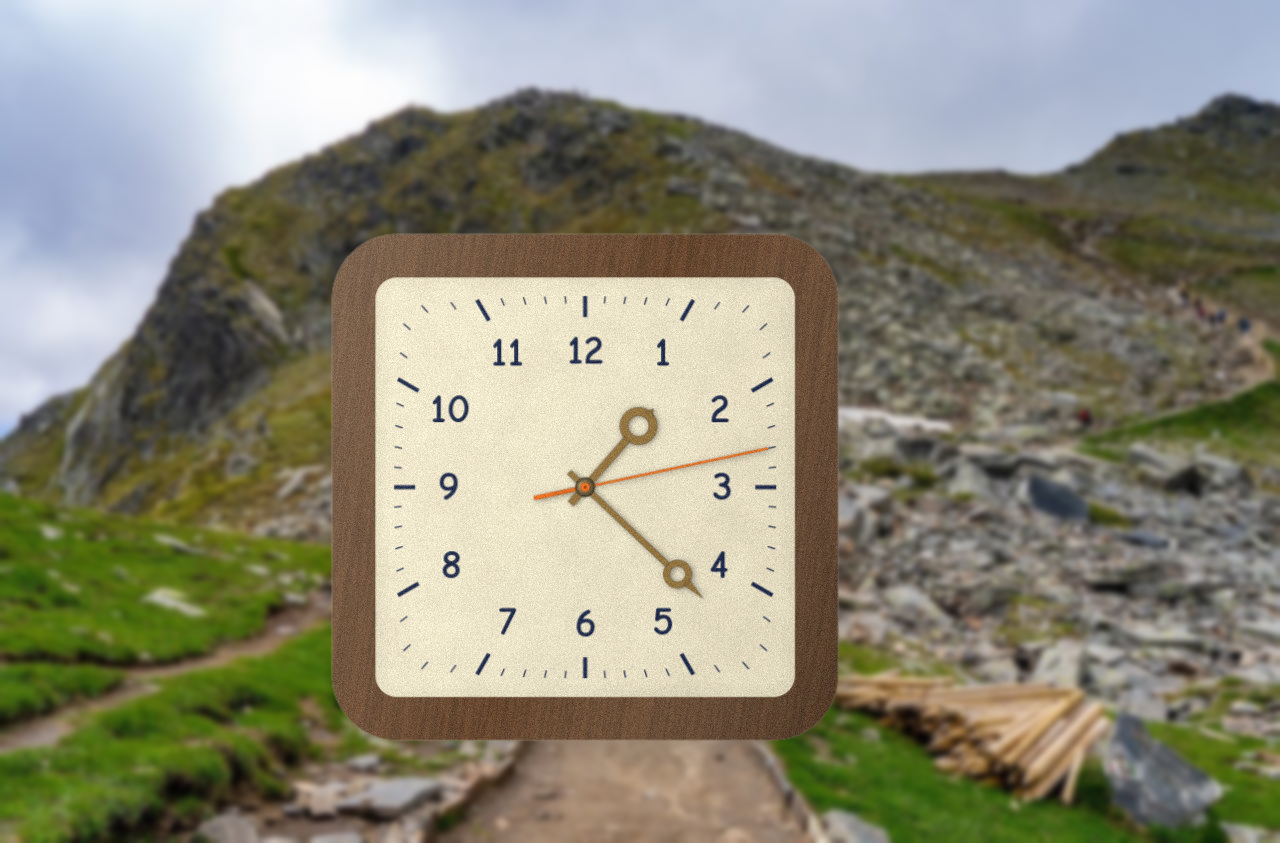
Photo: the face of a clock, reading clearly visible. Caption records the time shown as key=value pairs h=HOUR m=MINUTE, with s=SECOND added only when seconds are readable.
h=1 m=22 s=13
